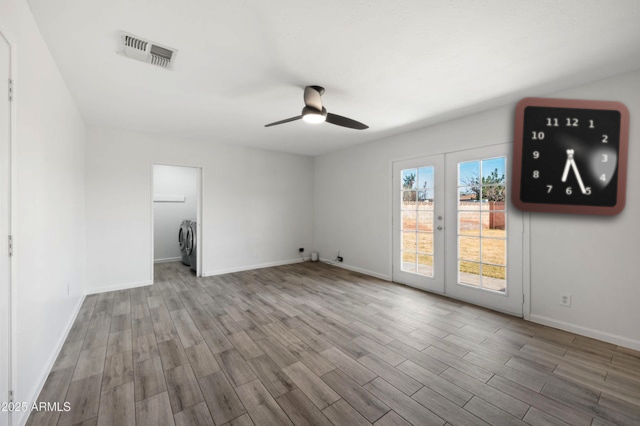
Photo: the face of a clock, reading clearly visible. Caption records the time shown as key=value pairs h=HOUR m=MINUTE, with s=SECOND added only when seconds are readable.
h=6 m=26
